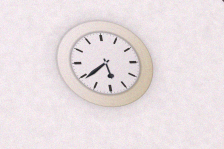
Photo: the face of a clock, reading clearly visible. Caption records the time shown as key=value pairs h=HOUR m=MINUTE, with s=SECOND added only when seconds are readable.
h=5 m=39
